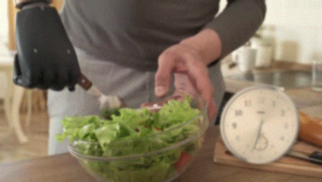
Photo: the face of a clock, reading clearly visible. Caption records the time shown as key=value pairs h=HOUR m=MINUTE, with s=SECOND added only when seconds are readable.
h=6 m=33
